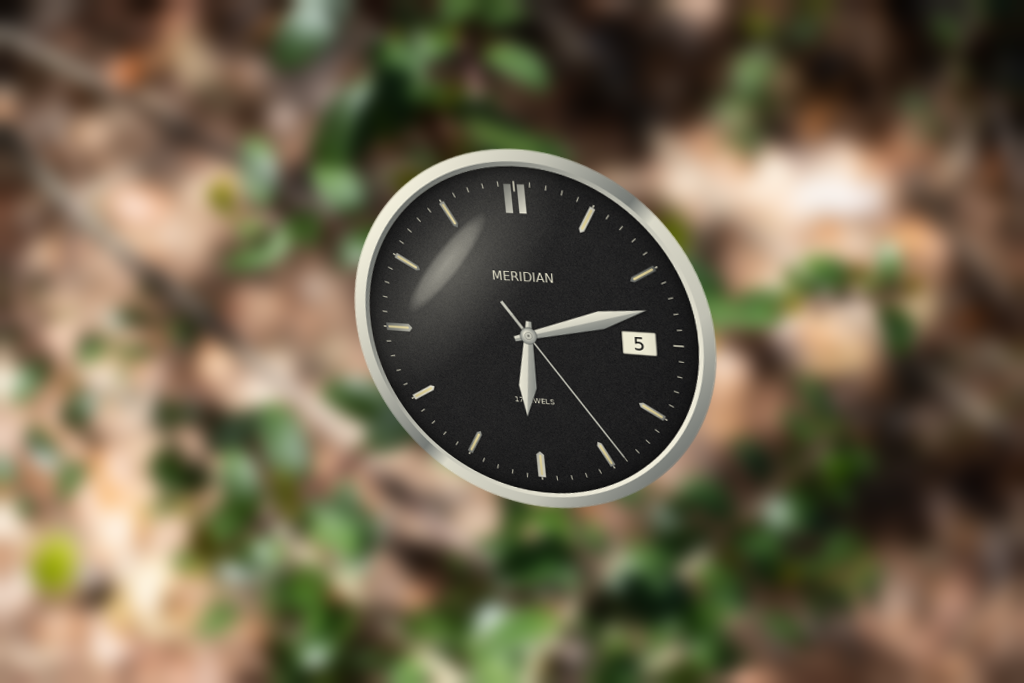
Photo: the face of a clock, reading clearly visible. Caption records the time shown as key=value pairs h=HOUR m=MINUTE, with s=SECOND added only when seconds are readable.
h=6 m=12 s=24
